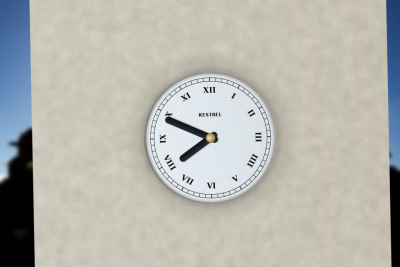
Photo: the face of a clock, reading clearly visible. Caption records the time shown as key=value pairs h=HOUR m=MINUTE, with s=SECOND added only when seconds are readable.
h=7 m=49
